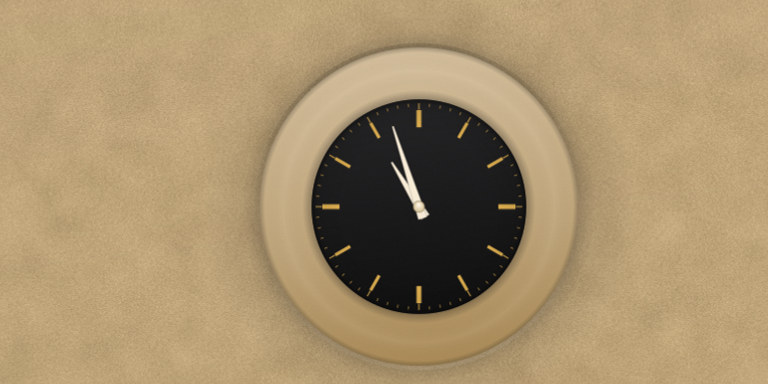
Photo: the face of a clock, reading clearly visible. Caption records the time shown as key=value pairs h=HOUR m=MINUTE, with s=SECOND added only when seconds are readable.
h=10 m=57
